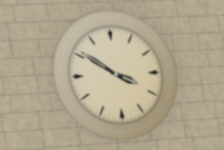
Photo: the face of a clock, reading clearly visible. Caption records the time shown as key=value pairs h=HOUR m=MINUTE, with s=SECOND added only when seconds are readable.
h=3 m=51
